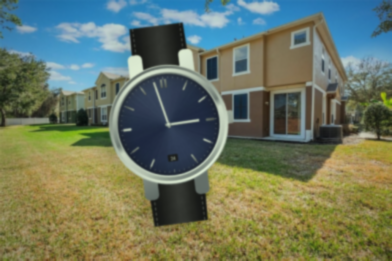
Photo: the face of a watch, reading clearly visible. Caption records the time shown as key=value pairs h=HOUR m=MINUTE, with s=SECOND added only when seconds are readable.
h=2 m=58
